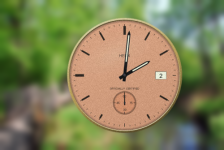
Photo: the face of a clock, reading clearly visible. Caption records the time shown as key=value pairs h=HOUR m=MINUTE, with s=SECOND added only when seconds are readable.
h=2 m=1
